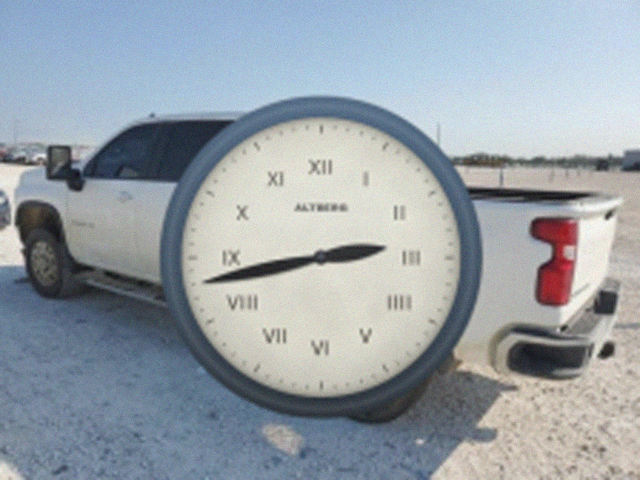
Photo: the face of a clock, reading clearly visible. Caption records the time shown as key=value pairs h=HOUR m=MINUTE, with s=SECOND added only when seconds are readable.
h=2 m=43
